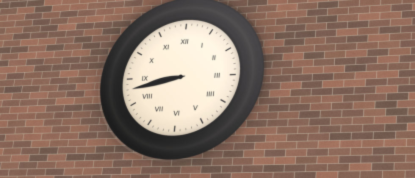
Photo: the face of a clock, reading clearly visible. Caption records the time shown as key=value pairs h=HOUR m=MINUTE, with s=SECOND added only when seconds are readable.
h=8 m=43
